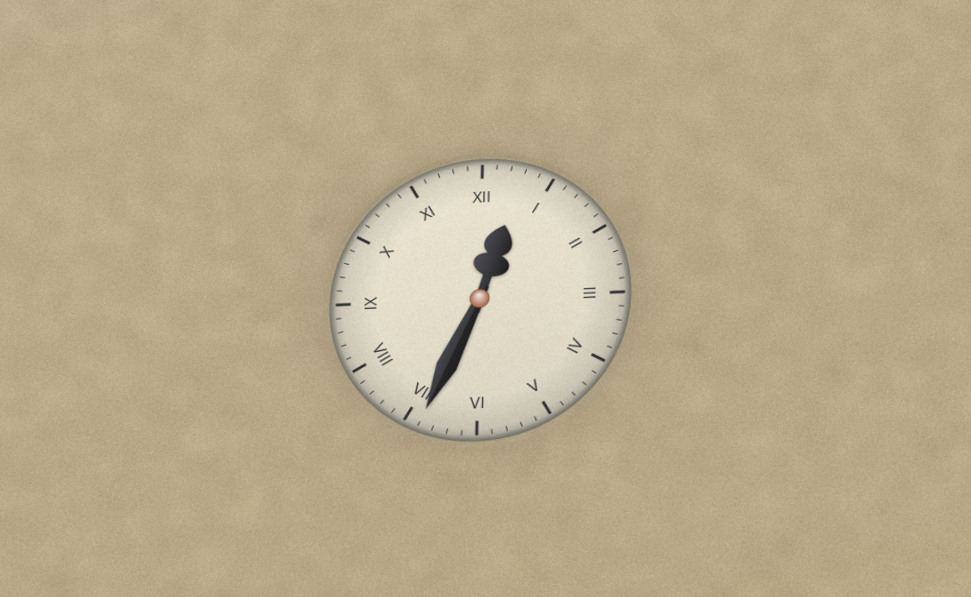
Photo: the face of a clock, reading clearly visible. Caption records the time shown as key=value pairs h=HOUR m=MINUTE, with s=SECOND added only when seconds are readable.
h=12 m=34
